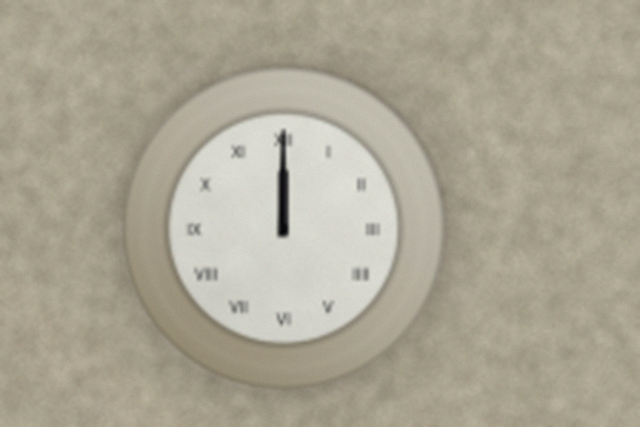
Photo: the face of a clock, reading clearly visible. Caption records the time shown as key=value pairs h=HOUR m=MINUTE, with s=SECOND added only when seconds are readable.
h=12 m=0
